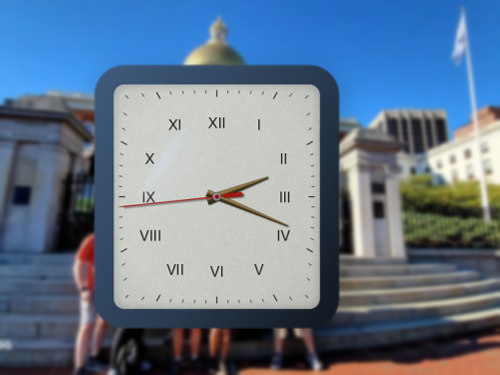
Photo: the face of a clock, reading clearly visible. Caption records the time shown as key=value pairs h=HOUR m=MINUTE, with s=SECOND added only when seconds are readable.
h=2 m=18 s=44
